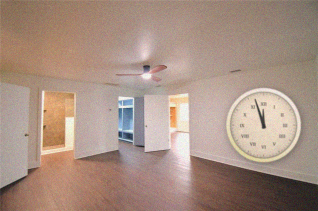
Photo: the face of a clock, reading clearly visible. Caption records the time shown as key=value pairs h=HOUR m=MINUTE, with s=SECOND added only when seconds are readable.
h=11 m=57
